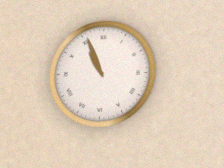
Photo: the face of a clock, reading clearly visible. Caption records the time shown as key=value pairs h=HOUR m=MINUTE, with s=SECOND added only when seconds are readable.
h=10 m=56
